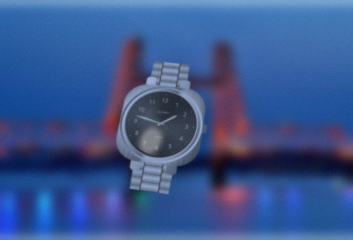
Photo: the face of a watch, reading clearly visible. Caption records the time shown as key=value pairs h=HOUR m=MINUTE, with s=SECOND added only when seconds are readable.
h=1 m=47
